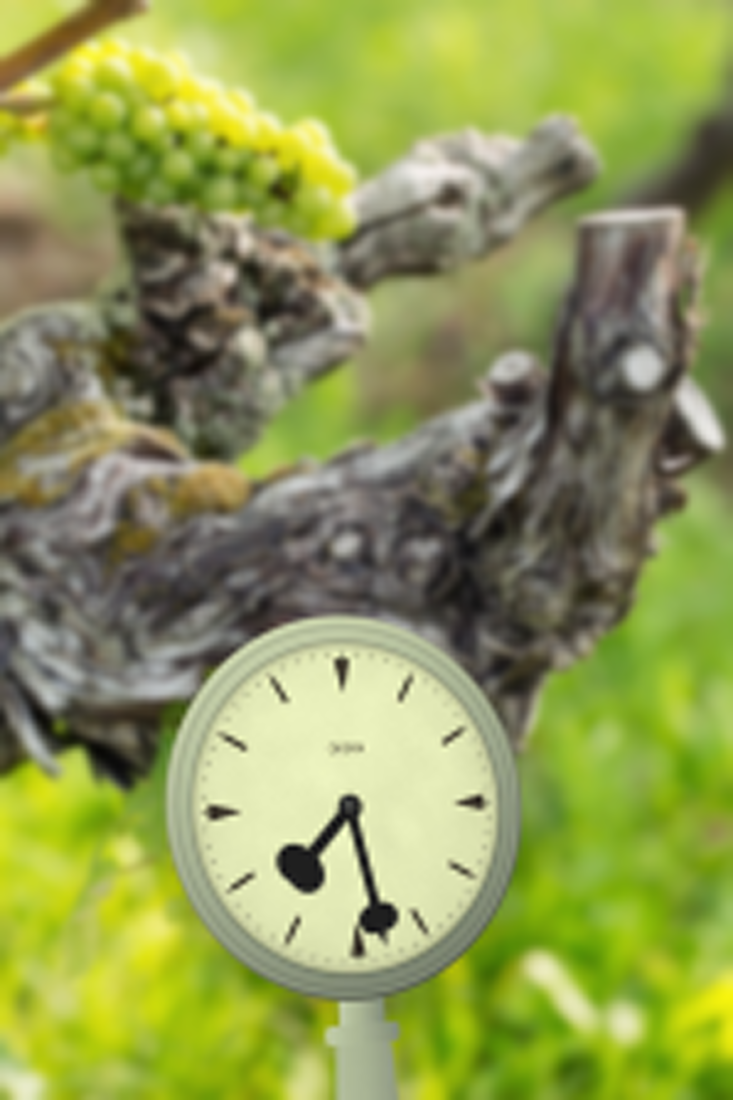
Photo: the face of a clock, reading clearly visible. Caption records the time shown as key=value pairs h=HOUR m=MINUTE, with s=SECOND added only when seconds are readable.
h=7 m=28
